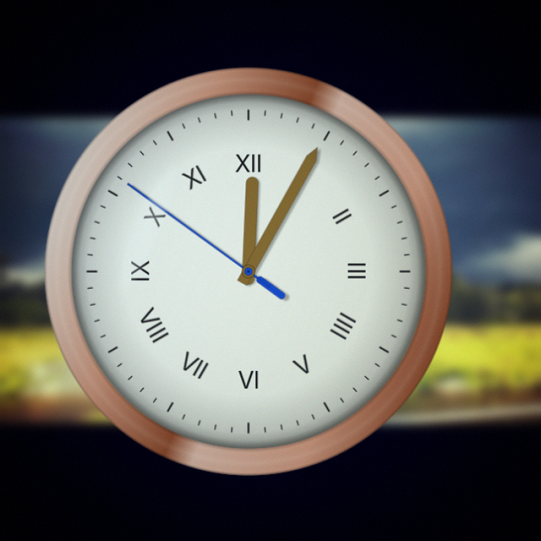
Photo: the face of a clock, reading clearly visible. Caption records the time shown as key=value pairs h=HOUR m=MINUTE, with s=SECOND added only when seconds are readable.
h=12 m=4 s=51
